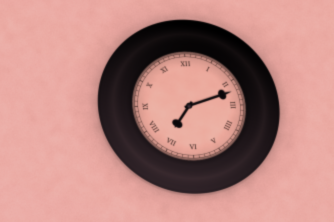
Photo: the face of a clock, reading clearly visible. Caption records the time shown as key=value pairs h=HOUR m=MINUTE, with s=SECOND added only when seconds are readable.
h=7 m=12
